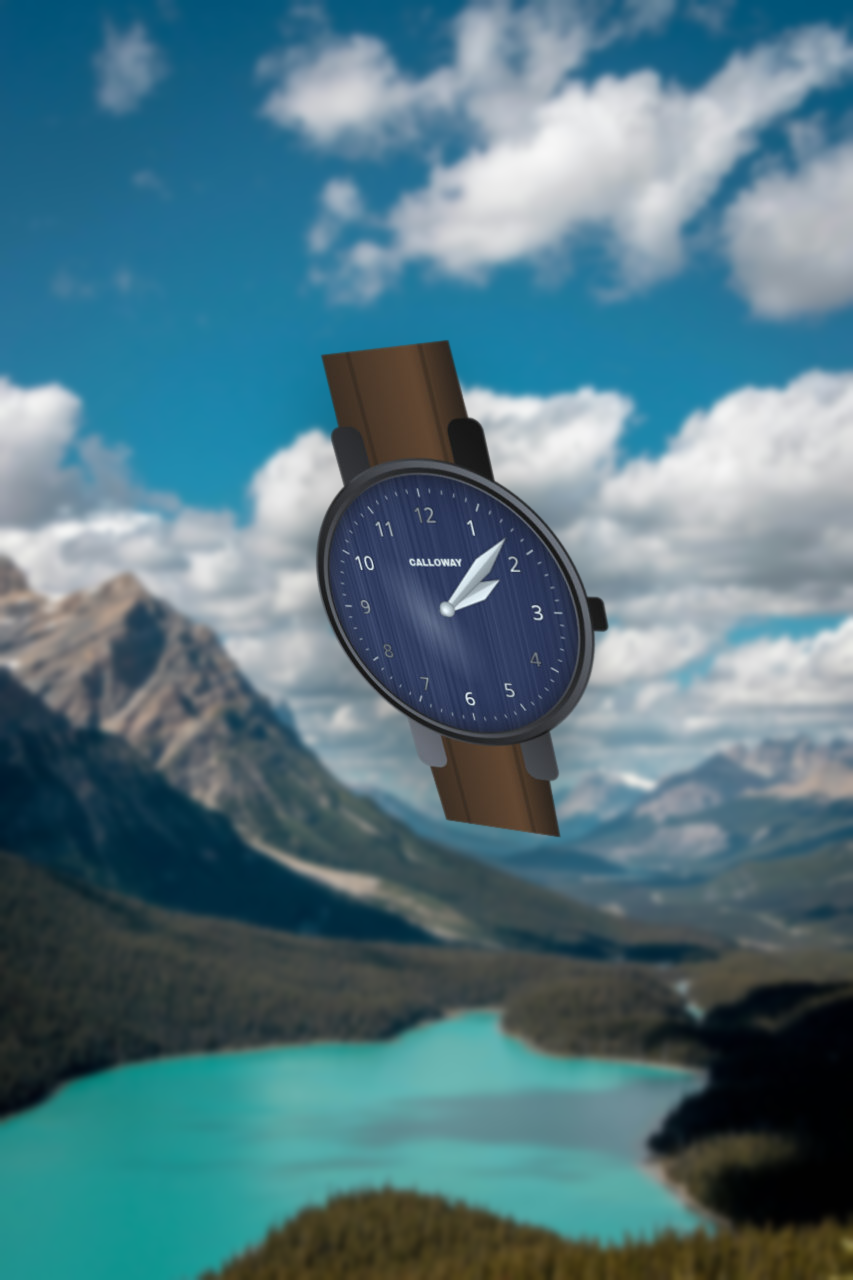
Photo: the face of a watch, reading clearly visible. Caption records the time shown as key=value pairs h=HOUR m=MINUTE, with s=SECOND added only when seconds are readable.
h=2 m=8
